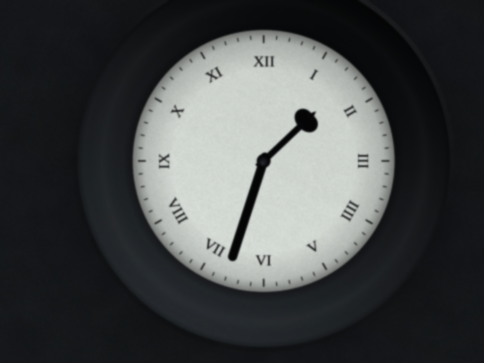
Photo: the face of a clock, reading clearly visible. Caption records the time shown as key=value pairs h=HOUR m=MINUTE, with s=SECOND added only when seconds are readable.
h=1 m=33
